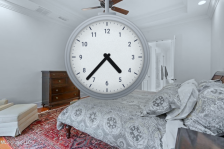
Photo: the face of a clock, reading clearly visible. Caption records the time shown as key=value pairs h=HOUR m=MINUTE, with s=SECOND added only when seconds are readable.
h=4 m=37
